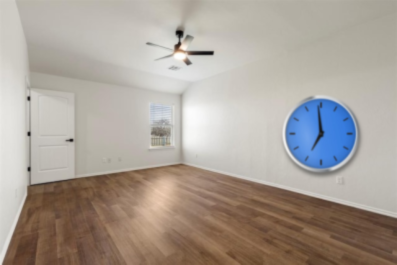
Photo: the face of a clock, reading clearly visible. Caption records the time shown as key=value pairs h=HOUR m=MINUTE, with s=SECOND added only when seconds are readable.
h=6 m=59
